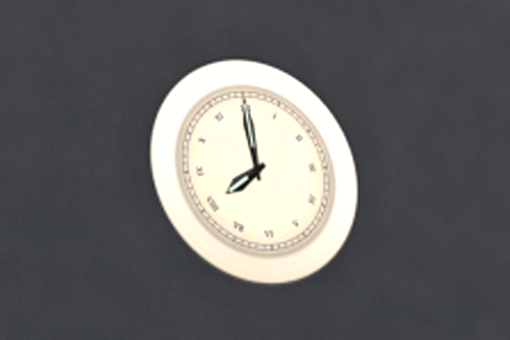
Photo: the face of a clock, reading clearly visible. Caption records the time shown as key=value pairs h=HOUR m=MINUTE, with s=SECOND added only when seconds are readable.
h=8 m=0
